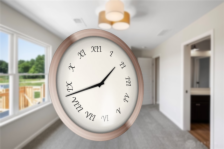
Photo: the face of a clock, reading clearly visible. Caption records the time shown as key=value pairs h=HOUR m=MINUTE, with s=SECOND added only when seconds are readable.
h=1 m=43
